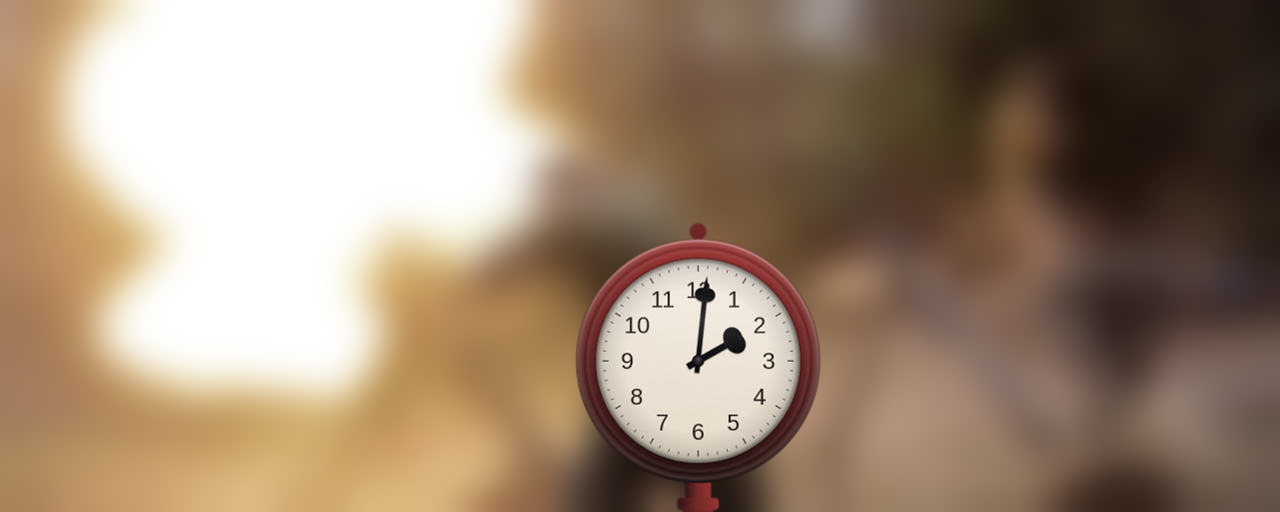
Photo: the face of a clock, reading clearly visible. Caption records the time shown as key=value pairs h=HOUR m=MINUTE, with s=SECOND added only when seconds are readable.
h=2 m=1
